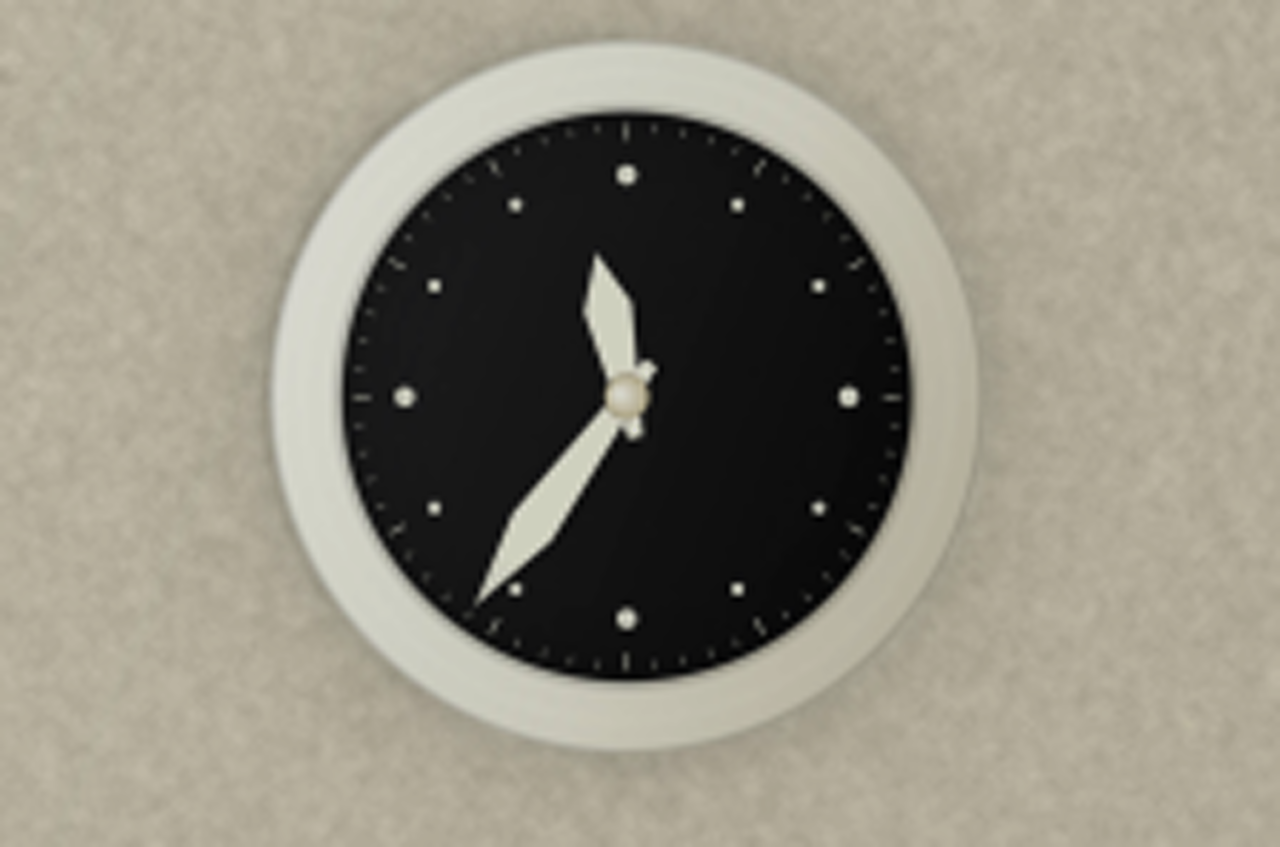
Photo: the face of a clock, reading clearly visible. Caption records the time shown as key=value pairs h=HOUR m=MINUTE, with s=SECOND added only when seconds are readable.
h=11 m=36
